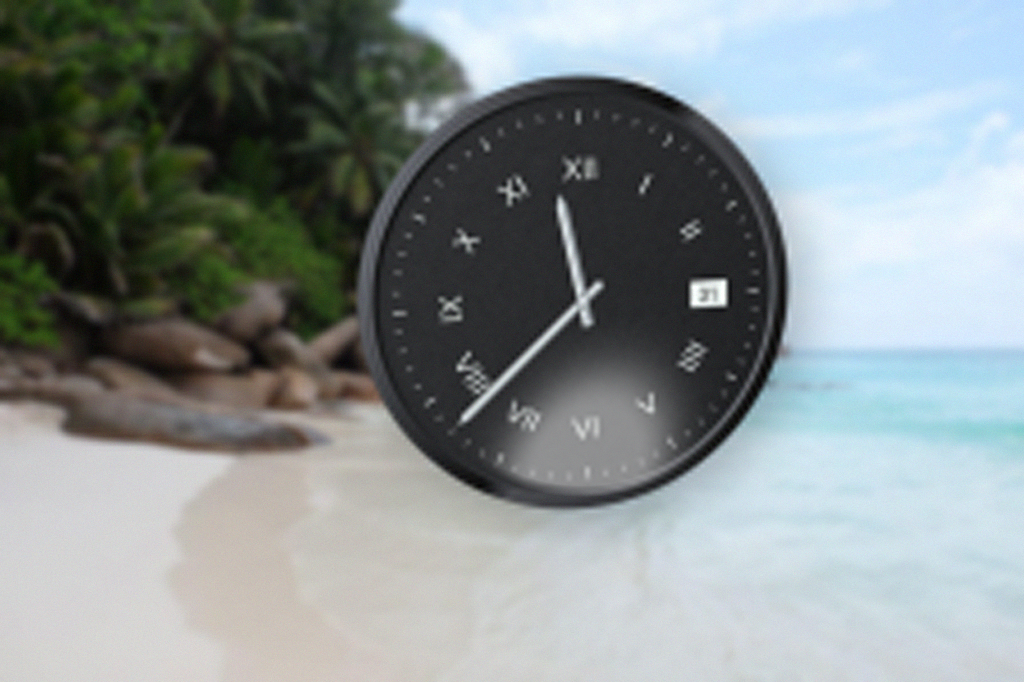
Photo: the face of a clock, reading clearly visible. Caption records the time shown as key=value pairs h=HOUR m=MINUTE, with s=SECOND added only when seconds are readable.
h=11 m=38
